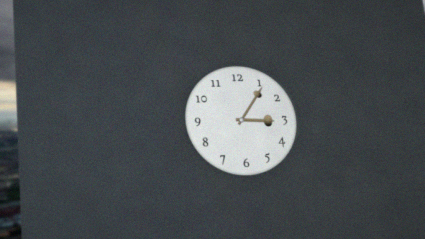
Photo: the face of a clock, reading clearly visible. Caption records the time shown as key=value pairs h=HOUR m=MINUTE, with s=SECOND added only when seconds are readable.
h=3 m=6
